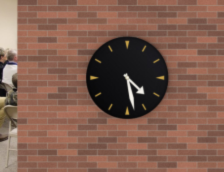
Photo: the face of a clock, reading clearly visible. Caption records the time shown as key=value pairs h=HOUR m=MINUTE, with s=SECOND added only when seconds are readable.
h=4 m=28
